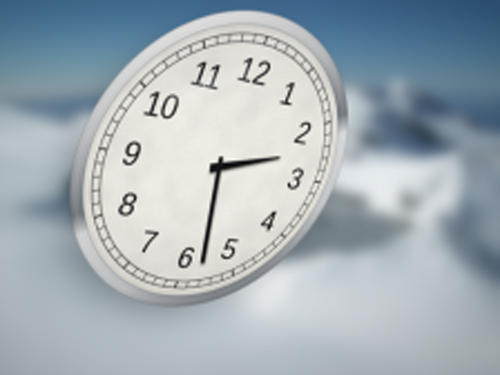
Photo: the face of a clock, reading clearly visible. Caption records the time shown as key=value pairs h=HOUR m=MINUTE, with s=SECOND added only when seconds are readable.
h=2 m=28
